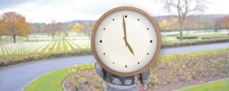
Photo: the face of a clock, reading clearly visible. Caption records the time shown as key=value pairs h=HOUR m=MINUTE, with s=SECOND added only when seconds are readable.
h=4 m=59
